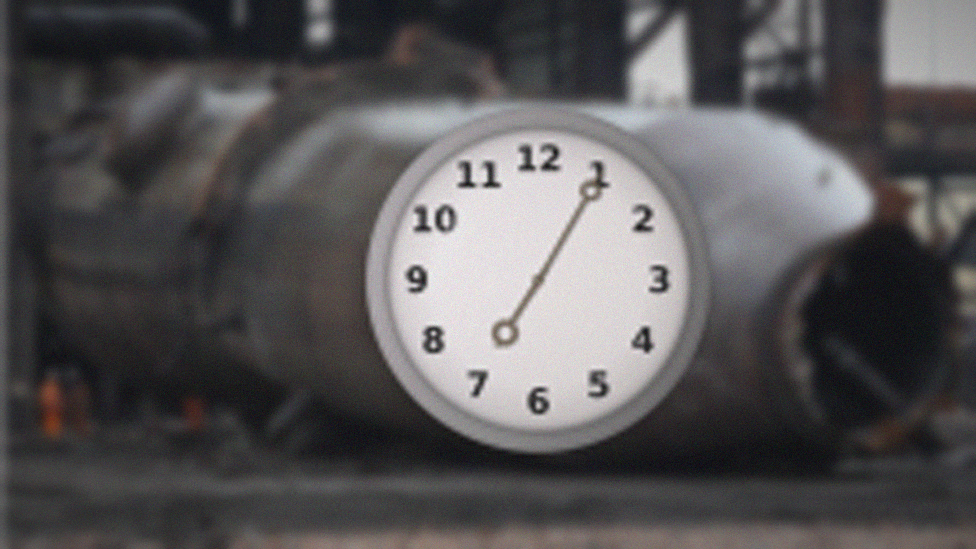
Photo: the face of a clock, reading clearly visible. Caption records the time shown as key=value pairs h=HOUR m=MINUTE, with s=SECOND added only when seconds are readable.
h=7 m=5
